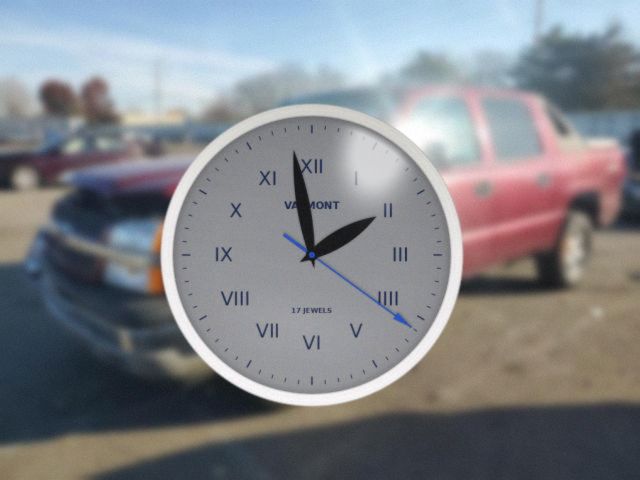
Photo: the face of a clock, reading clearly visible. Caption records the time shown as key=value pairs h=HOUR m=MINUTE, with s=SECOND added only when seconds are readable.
h=1 m=58 s=21
